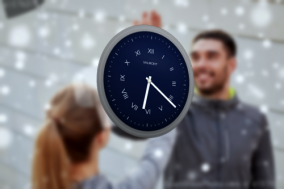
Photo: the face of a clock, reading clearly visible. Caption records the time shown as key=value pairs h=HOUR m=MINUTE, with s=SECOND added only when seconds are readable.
h=6 m=21
